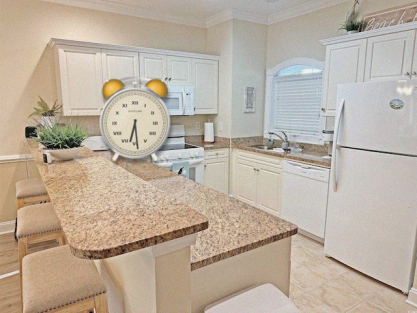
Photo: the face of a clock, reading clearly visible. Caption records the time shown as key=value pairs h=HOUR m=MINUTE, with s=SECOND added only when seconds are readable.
h=6 m=29
